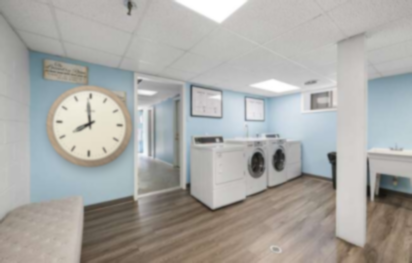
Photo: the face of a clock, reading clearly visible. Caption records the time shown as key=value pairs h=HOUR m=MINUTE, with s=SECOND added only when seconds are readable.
h=7 m=59
